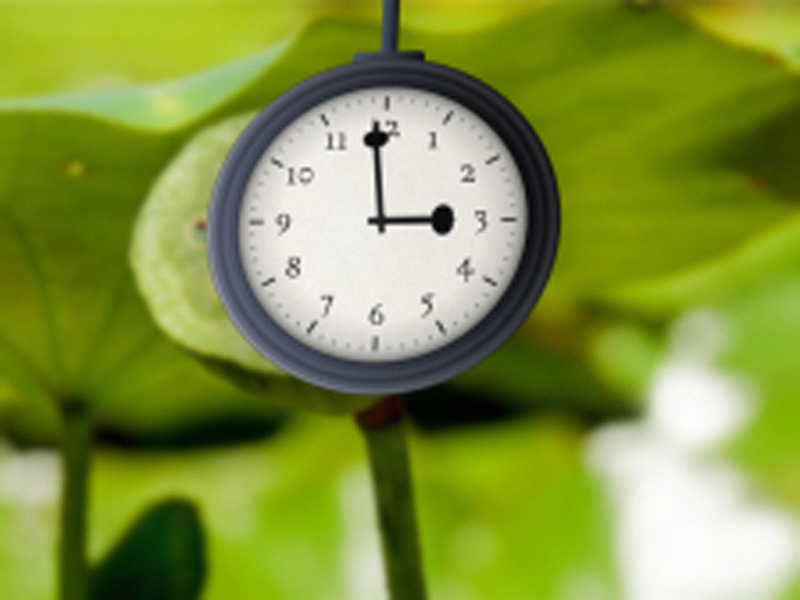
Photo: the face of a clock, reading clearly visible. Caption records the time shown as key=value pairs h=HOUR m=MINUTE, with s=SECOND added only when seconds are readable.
h=2 m=59
